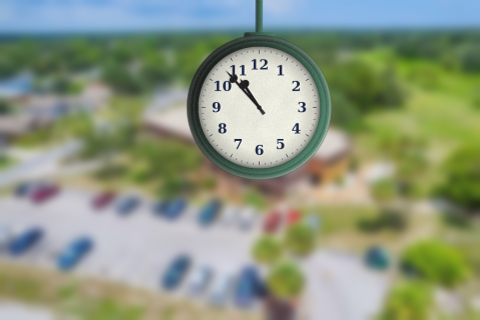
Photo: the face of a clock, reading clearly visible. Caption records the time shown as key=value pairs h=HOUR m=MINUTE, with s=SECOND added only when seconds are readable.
h=10 m=53
